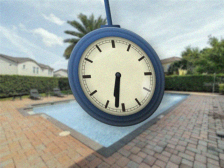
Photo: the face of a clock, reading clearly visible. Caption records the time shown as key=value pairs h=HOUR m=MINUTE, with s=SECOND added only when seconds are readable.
h=6 m=32
